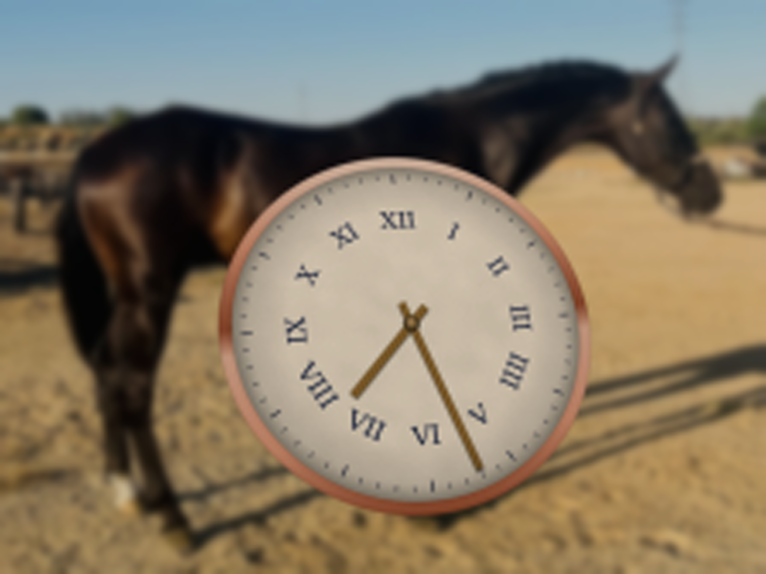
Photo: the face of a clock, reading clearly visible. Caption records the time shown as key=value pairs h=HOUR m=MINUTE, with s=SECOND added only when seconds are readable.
h=7 m=27
